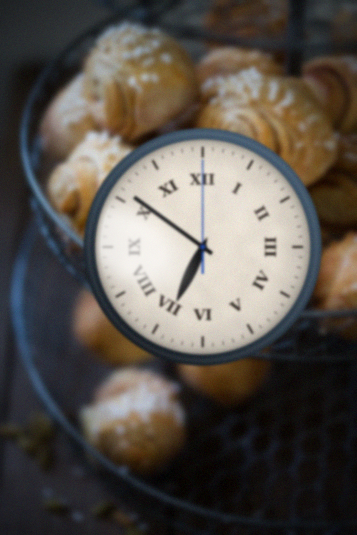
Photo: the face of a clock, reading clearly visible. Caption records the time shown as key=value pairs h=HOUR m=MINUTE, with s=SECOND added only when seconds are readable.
h=6 m=51 s=0
